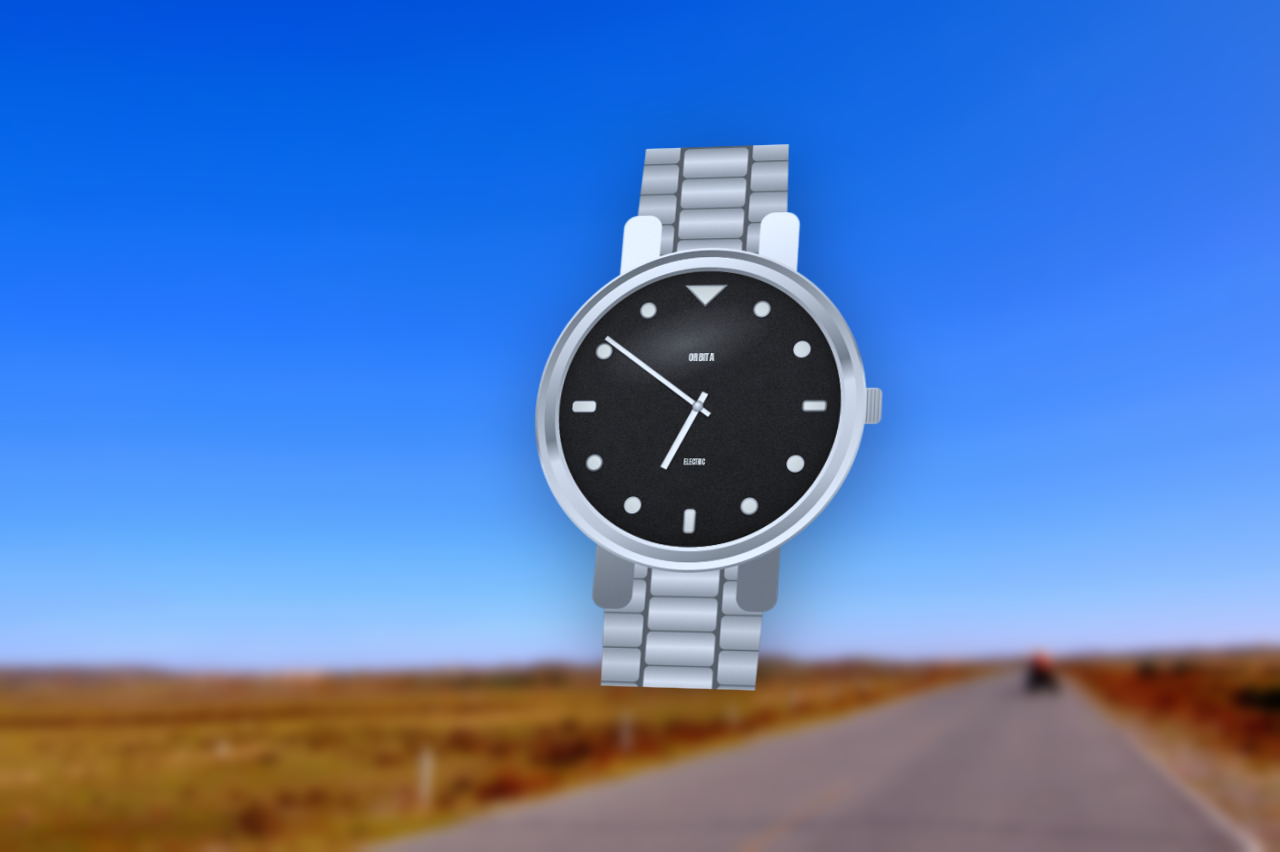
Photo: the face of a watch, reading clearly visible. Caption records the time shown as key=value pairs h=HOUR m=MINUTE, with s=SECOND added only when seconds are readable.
h=6 m=51
